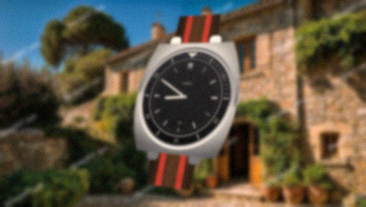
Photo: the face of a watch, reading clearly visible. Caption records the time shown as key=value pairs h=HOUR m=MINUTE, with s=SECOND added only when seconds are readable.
h=8 m=50
